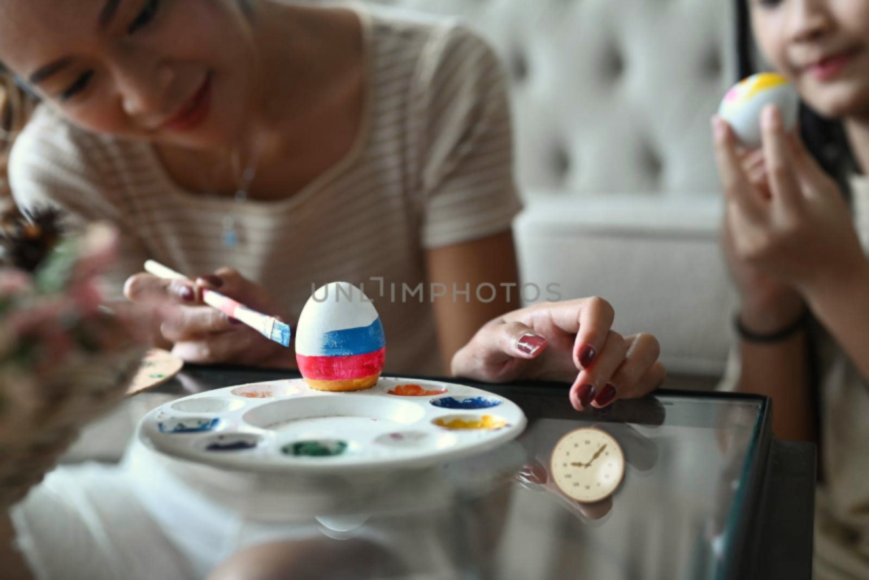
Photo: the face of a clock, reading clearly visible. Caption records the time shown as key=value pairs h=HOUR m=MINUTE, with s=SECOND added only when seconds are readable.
h=9 m=7
